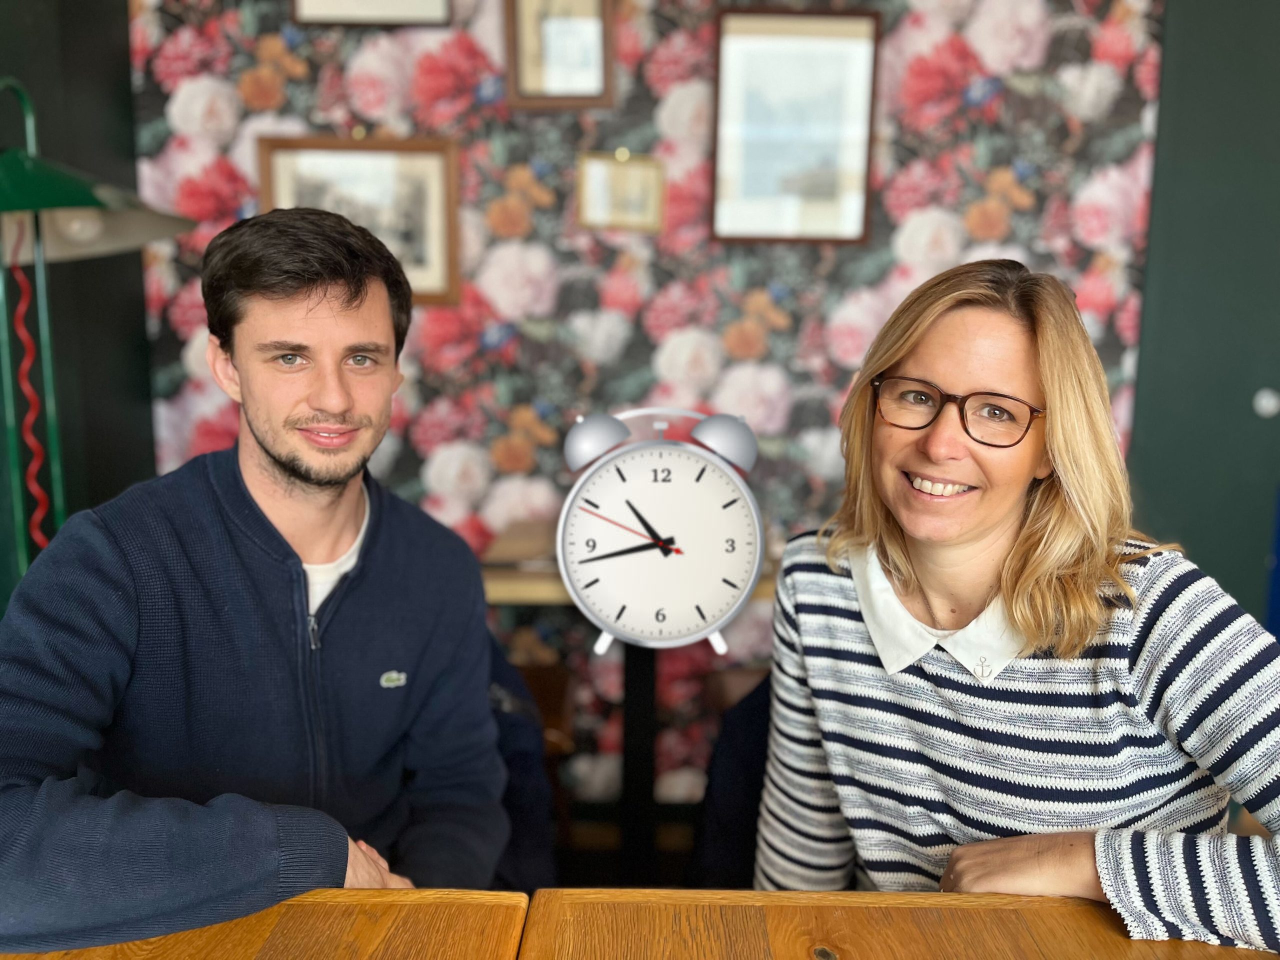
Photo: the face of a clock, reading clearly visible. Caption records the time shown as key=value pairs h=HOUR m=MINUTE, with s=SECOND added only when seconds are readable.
h=10 m=42 s=49
